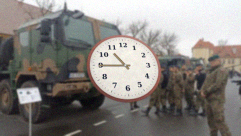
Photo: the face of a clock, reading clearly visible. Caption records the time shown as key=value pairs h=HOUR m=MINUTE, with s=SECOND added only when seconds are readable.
h=10 m=45
